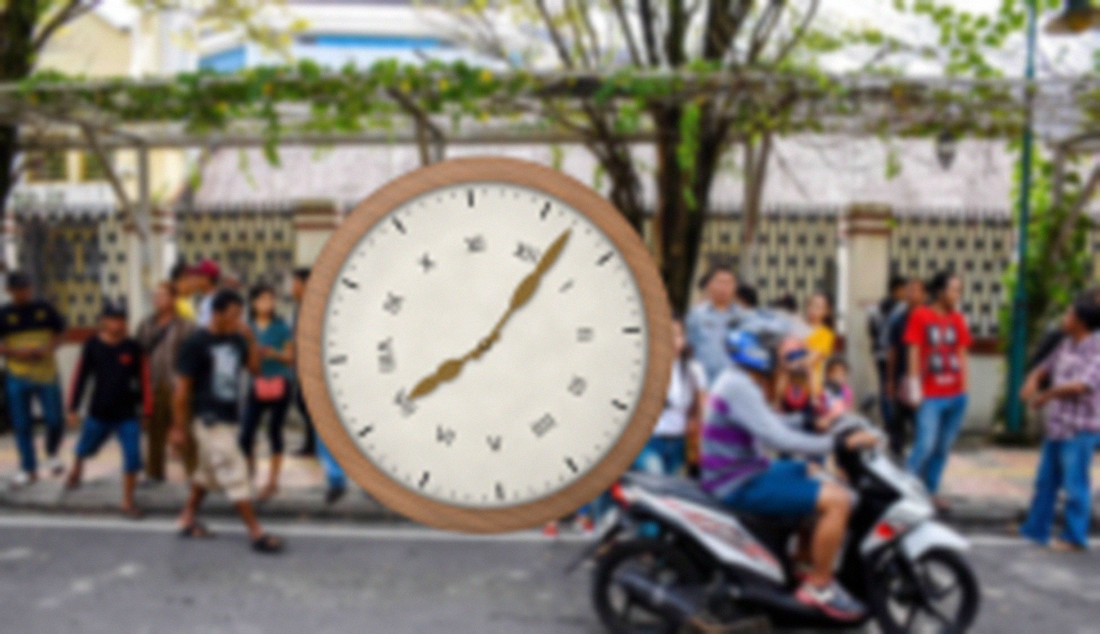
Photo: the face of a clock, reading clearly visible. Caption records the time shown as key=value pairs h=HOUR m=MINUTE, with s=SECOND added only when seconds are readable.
h=7 m=2
